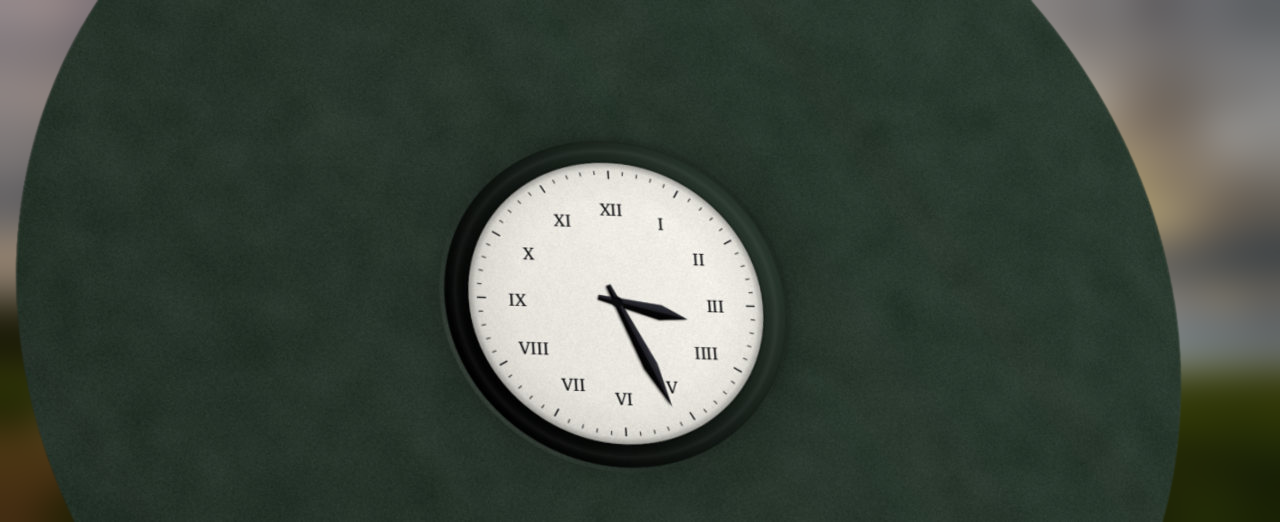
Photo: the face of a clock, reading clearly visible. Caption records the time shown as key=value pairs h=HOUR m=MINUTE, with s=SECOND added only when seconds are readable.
h=3 m=26
